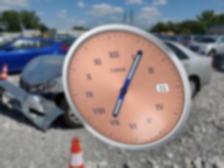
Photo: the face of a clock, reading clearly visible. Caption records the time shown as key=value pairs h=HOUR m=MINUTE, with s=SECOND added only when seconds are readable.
h=7 m=6
